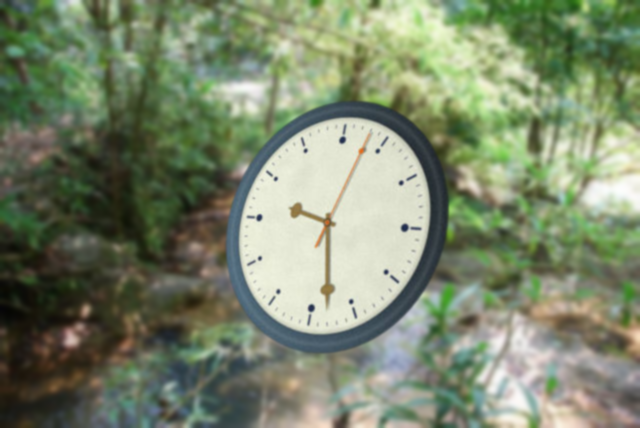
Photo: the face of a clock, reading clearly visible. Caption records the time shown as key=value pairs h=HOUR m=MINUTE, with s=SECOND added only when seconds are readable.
h=9 m=28 s=3
